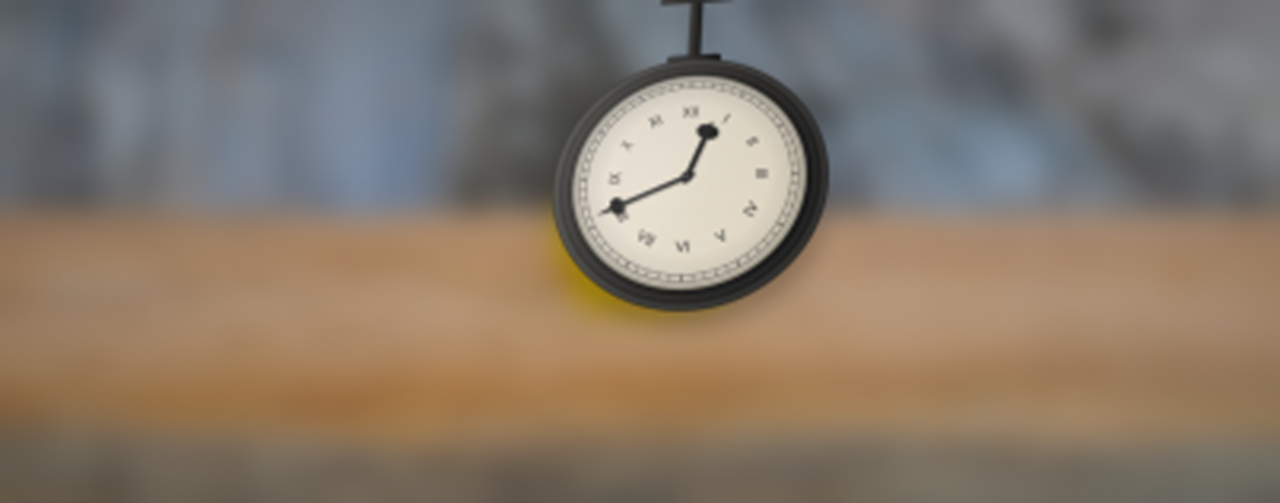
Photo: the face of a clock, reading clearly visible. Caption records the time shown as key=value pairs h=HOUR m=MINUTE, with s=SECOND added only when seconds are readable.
h=12 m=41
